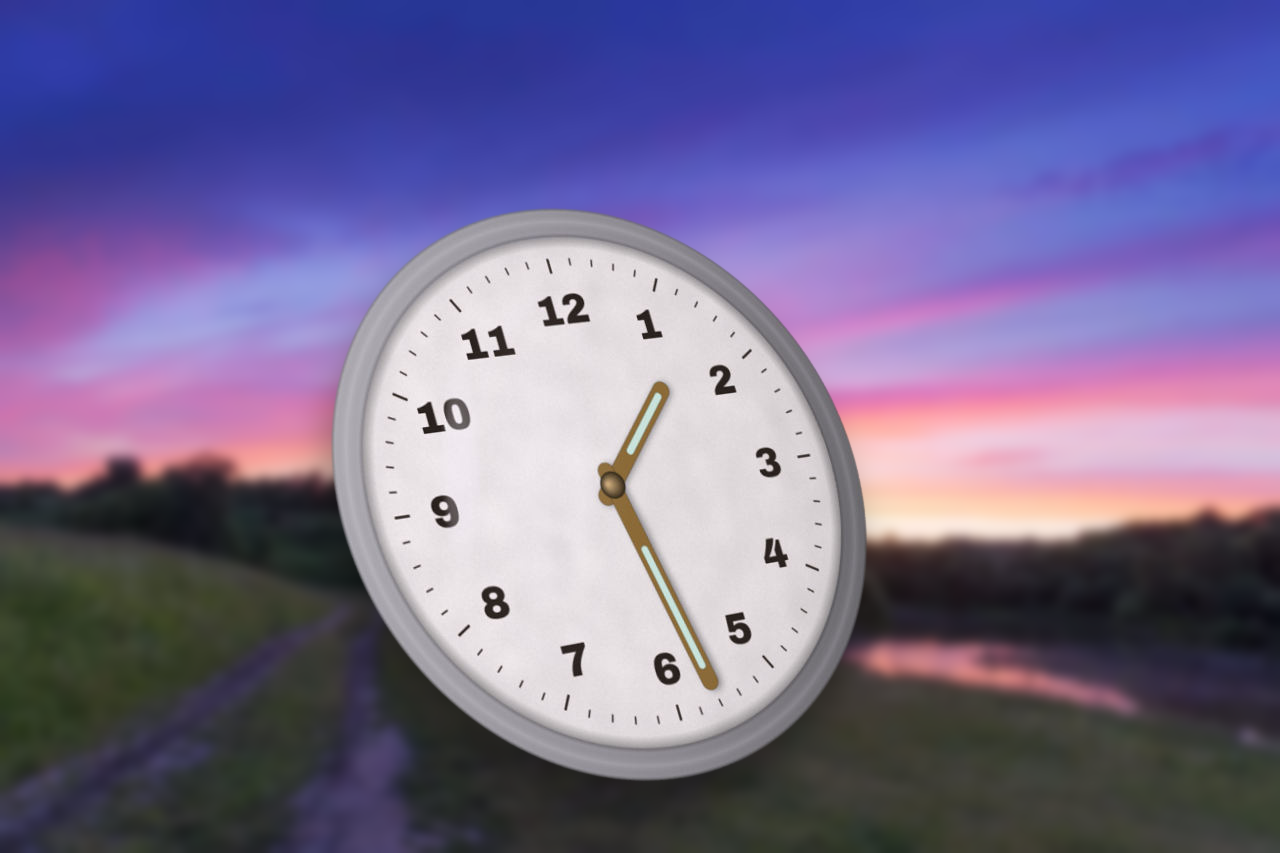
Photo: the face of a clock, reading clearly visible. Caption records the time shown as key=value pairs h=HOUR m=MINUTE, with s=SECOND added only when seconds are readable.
h=1 m=28
